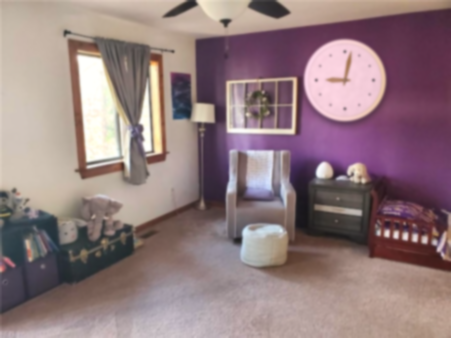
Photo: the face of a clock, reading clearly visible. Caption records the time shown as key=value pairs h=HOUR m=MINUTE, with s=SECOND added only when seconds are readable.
h=9 m=2
